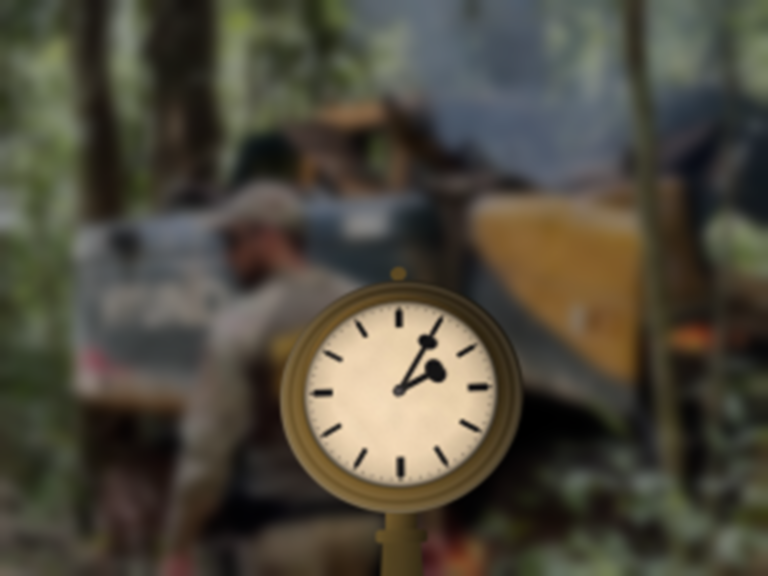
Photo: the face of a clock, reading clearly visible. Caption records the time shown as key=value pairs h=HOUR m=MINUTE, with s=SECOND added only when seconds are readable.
h=2 m=5
